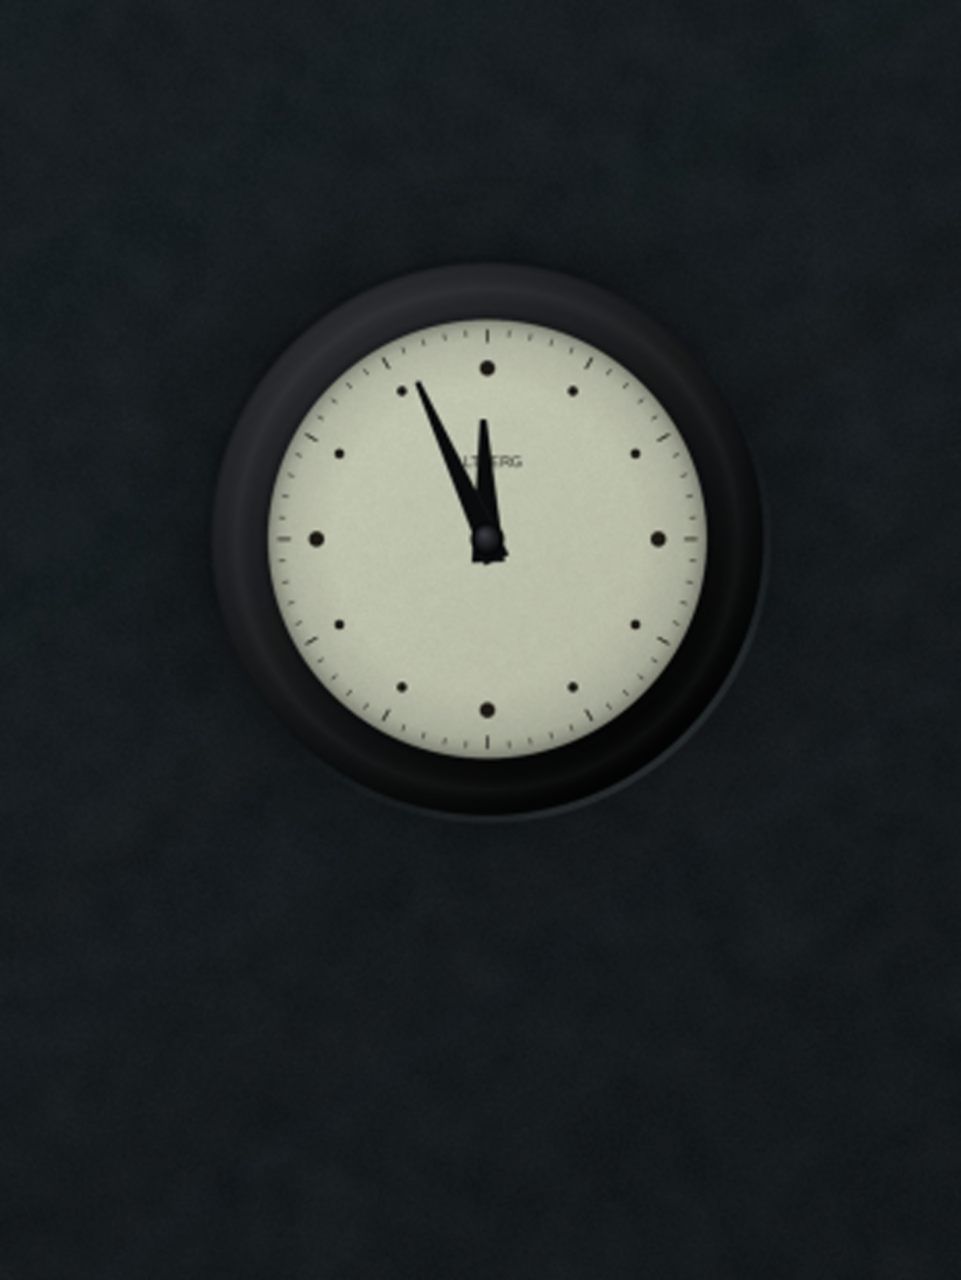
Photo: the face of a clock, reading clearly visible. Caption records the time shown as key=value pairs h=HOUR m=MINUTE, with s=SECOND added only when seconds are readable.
h=11 m=56
